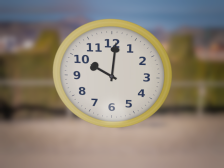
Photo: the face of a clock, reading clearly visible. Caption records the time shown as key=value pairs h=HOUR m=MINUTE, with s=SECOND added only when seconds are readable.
h=10 m=1
